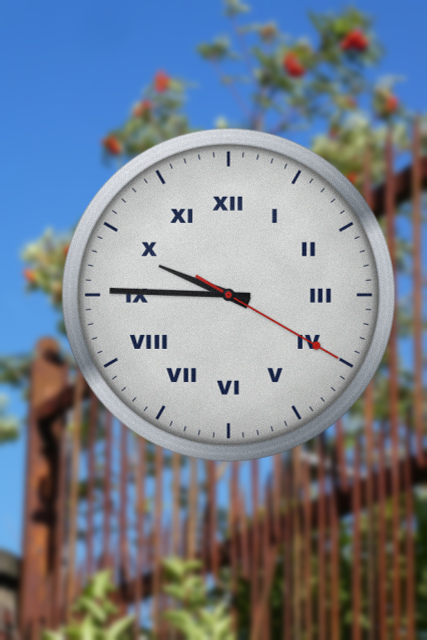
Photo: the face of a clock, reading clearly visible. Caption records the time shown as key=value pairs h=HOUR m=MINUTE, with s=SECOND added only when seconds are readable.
h=9 m=45 s=20
